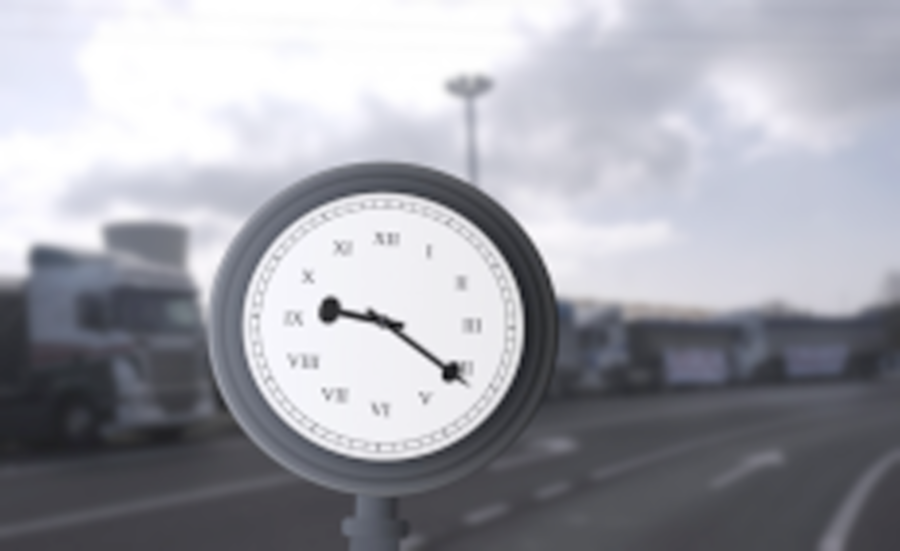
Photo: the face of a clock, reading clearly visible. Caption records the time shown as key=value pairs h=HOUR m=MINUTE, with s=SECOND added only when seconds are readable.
h=9 m=21
